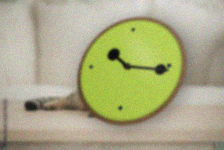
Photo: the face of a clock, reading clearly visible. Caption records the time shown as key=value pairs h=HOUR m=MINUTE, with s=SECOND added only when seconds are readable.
h=10 m=16
